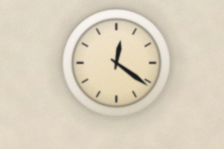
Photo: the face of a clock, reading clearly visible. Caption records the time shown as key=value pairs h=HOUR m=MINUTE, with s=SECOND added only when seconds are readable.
h=12 m=21
